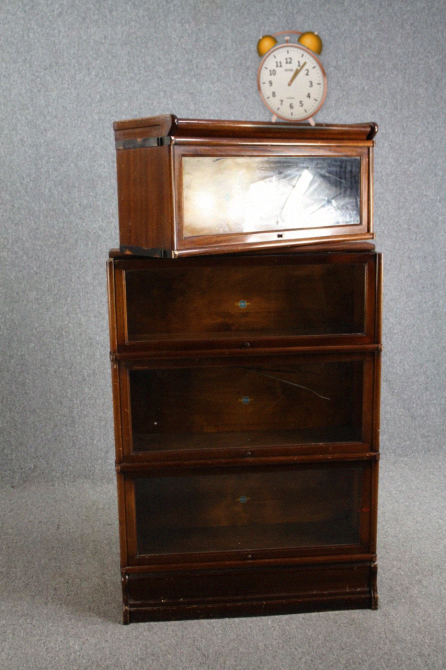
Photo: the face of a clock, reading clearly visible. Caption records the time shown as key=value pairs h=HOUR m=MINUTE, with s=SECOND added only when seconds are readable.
h=1 m=7
